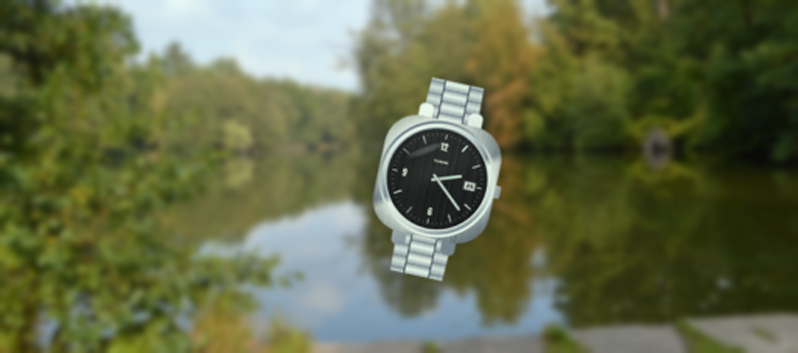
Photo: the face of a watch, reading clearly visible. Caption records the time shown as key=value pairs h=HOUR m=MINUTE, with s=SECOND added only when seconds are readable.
h=2 m=22
